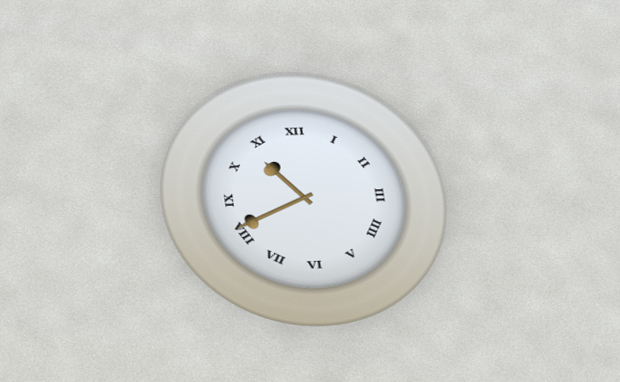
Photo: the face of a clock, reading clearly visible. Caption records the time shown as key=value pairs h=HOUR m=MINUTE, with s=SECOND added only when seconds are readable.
h=10 m=41
